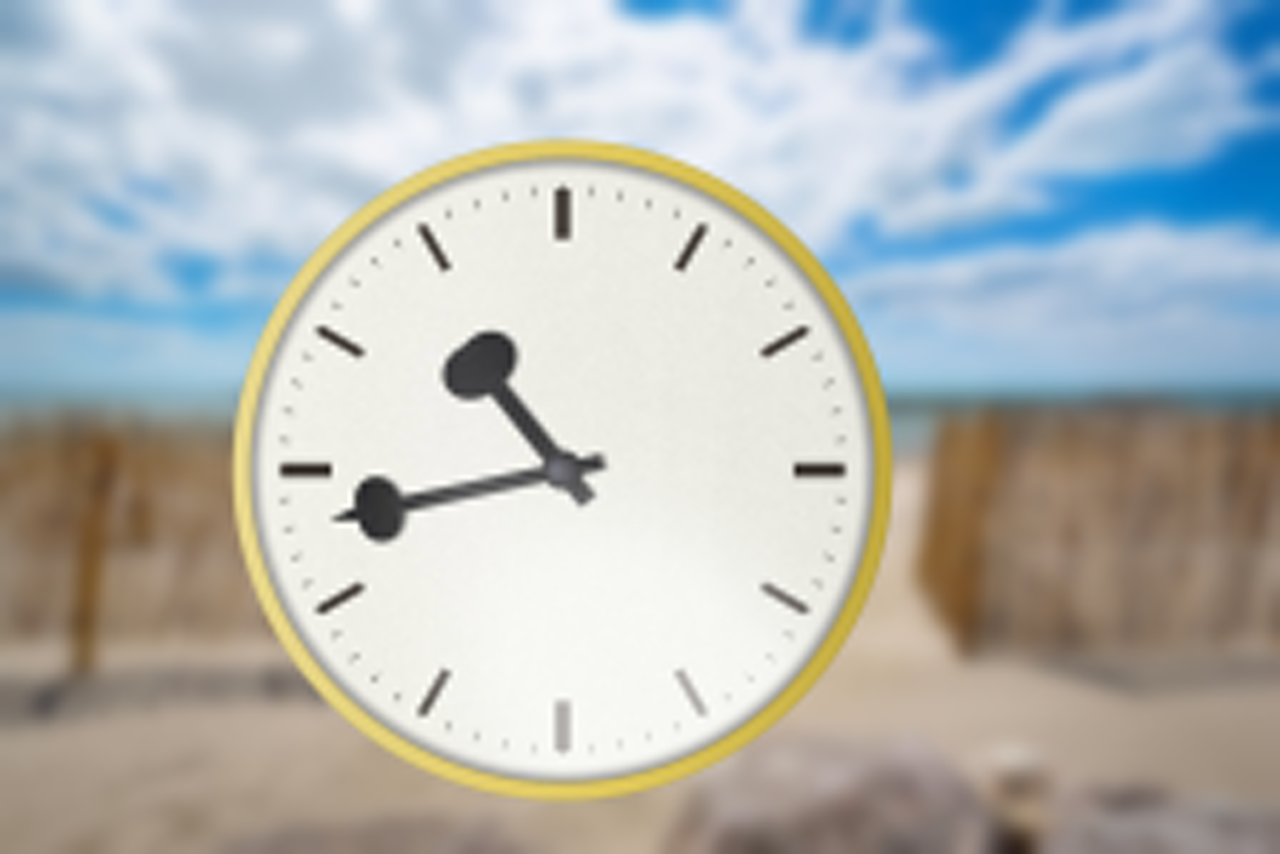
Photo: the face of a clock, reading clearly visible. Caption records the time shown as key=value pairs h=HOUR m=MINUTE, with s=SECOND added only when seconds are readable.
h=10 m=43
